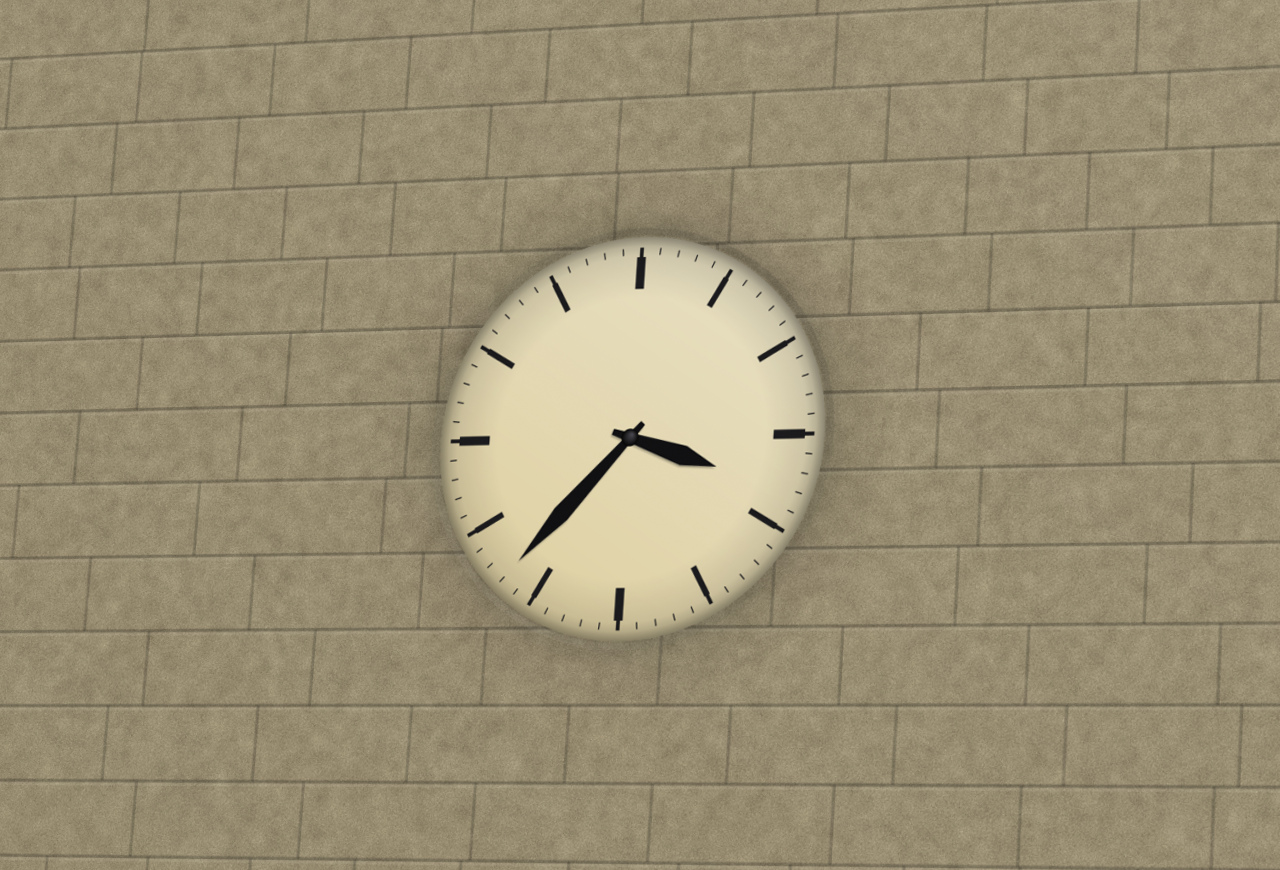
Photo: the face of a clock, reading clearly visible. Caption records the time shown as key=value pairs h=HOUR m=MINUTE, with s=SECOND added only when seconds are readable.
h=3 m=37
